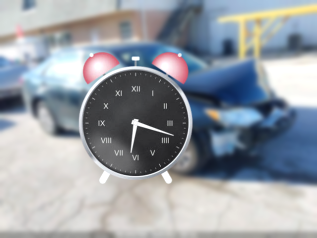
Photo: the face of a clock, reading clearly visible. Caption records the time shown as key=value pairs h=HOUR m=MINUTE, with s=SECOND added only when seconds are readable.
h=6 m=18
